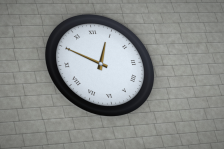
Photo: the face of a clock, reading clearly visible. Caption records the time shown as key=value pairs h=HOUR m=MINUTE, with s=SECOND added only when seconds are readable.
h=12 m=50
